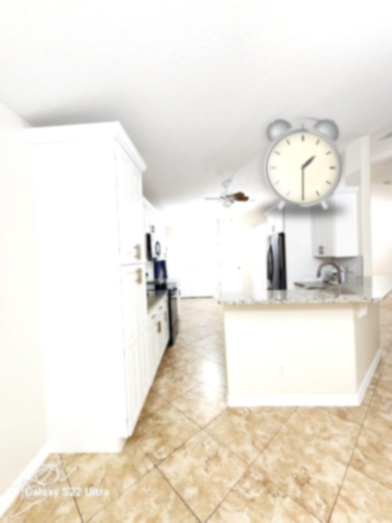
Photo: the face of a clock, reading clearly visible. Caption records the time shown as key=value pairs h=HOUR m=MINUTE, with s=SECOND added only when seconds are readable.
h=1 m=30
